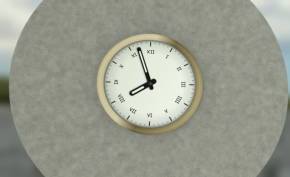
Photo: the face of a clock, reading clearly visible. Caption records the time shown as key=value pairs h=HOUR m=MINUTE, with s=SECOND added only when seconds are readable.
h=7 m=57
